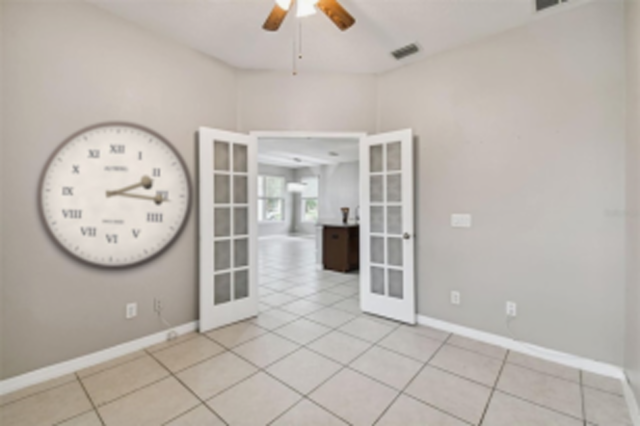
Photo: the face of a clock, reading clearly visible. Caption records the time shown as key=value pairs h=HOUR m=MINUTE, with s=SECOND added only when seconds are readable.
h=2 m=16
